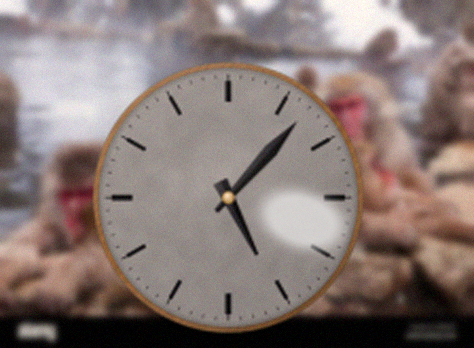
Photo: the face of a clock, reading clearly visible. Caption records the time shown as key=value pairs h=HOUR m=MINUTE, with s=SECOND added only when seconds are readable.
h=5 m=7
